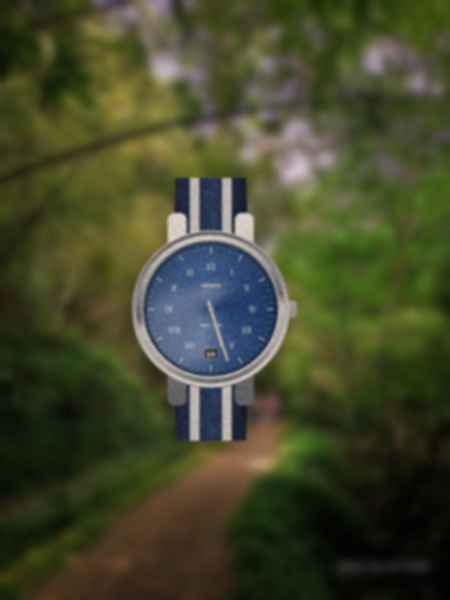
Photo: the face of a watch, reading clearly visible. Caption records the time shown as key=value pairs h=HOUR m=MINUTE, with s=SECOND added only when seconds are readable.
h=5 m=27
